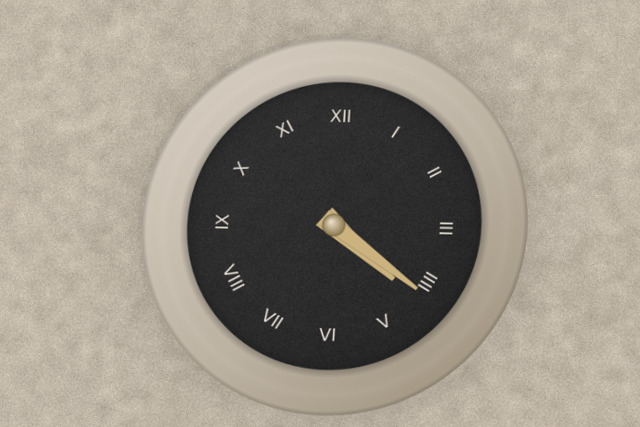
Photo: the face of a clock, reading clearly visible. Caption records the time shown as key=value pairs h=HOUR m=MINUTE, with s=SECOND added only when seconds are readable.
h=4 m=21
